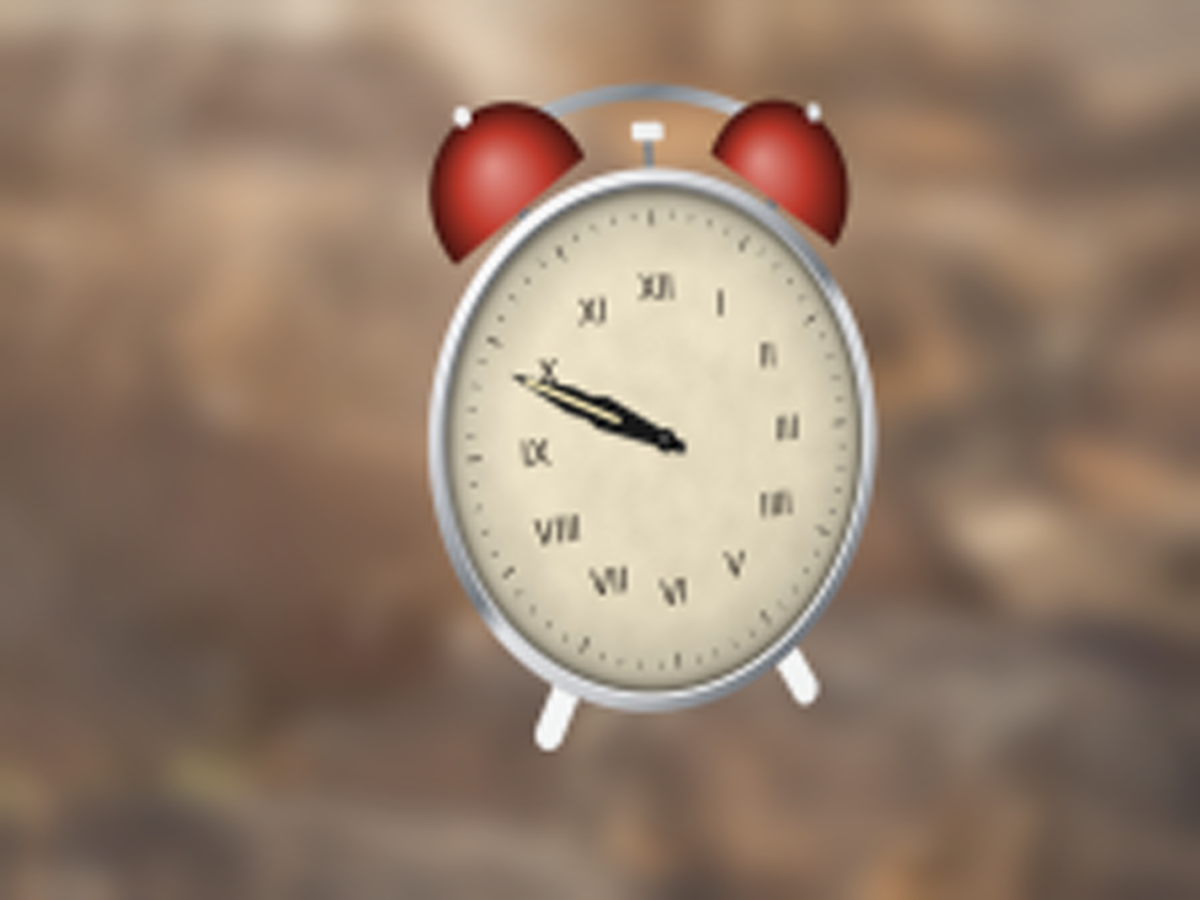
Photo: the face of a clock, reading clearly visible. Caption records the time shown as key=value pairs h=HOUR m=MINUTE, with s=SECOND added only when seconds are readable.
h=9 m=49
